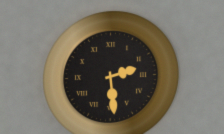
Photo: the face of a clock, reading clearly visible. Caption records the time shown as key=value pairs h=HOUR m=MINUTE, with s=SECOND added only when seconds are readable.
h=2 m=29
